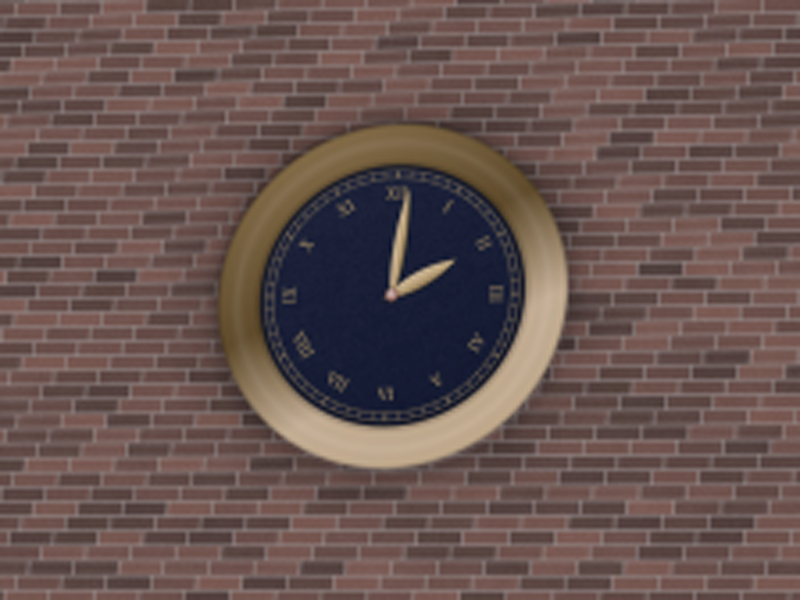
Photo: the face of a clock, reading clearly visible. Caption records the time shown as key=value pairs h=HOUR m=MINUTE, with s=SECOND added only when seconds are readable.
h=2 m=1
